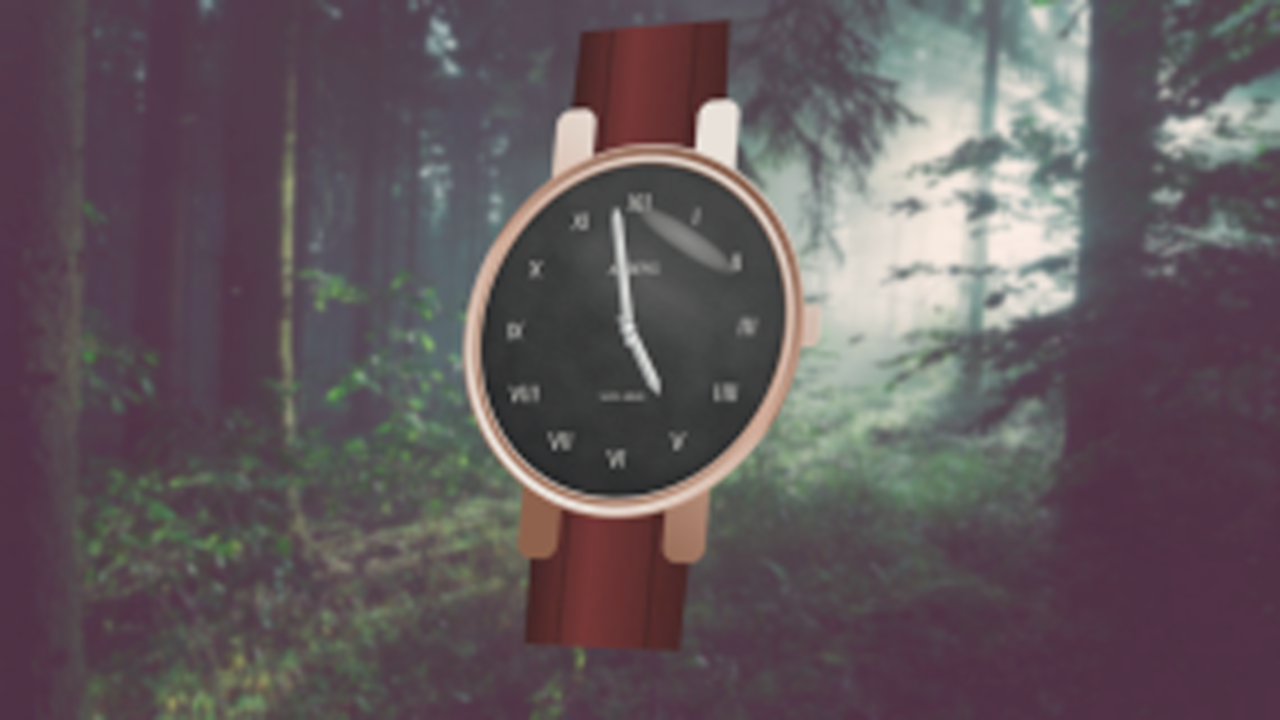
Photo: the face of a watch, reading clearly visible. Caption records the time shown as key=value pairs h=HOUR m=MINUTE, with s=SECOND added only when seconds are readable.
h=4 m=58
